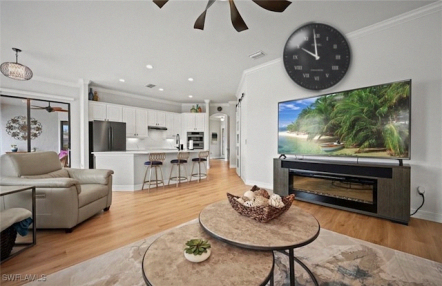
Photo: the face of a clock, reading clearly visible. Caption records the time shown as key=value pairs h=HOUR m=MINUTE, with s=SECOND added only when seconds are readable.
h=9 m=59
